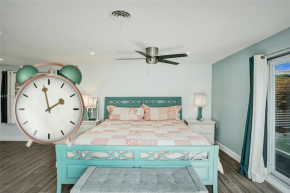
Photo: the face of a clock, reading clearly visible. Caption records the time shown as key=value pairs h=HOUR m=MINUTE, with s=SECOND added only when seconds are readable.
h=1 m=58
